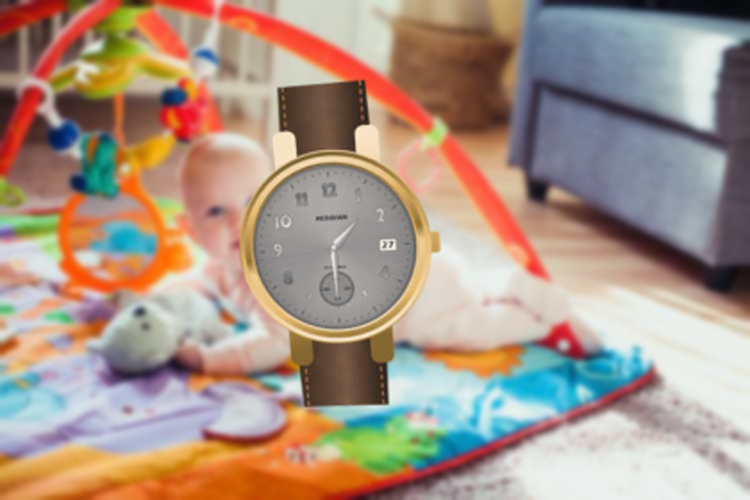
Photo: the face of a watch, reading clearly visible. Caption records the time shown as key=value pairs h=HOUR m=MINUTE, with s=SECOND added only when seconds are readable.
h=1 m=30
